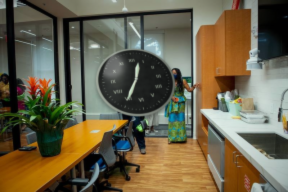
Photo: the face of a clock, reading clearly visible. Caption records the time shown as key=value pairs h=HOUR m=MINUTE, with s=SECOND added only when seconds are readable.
h=12 m=35
